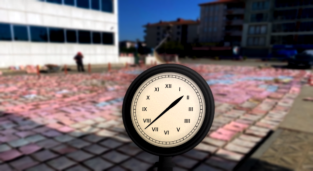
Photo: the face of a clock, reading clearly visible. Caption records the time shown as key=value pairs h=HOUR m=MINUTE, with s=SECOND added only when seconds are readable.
h=1 m=38
